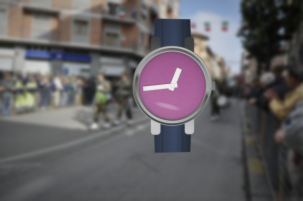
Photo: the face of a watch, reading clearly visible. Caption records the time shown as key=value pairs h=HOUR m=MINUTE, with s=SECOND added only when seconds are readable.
h=12 m=44
